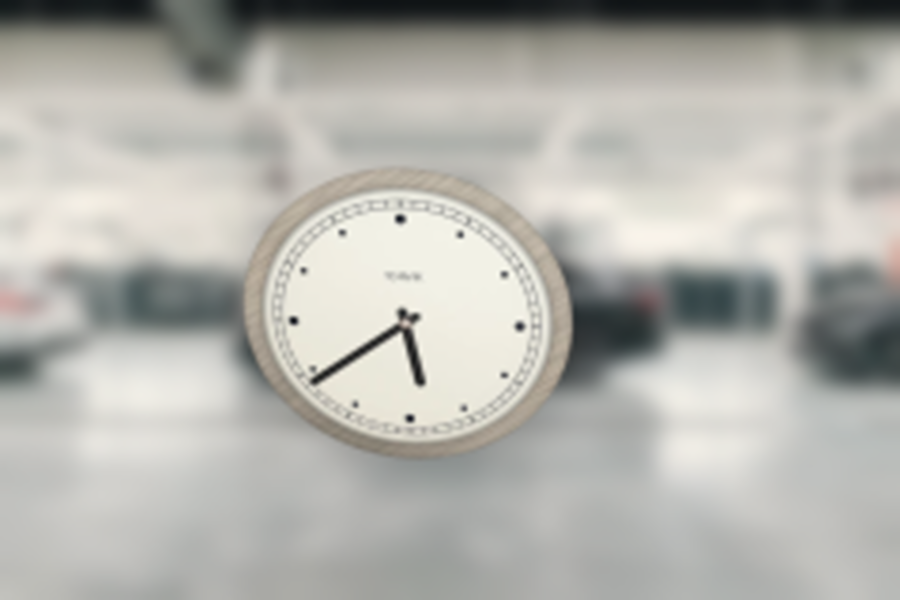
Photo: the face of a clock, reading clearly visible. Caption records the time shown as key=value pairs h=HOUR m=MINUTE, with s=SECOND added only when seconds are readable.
h=5 m=39
